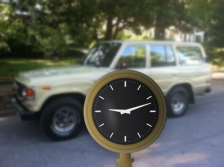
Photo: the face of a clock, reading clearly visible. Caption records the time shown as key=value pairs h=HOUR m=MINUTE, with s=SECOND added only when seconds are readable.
h=9 m=12
